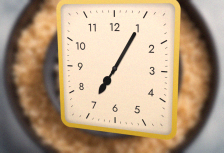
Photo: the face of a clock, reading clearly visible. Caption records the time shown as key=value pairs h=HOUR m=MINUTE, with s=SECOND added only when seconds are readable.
h=7 m=5
